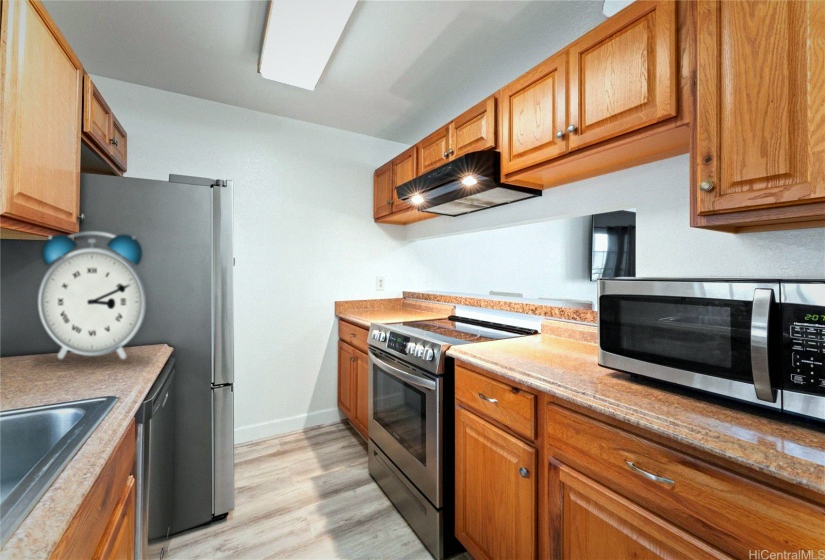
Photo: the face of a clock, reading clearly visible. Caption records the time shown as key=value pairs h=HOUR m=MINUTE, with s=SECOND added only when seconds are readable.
h=3 m=11
